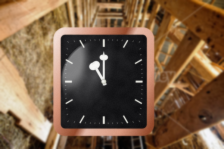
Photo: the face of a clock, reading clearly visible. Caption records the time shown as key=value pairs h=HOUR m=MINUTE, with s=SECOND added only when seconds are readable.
h=11 m=0
